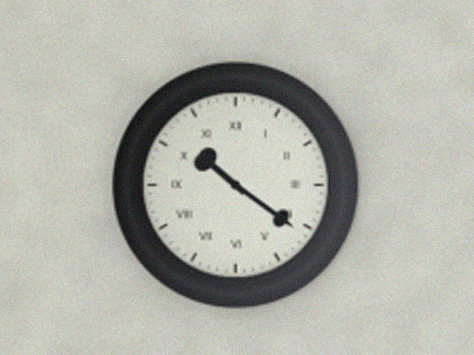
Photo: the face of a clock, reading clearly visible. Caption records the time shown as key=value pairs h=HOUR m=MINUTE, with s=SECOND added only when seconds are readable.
h=10 m=21
